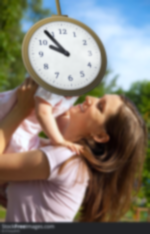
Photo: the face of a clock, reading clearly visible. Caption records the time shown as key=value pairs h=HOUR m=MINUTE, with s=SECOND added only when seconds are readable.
h=9 m=54
